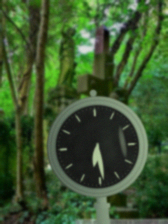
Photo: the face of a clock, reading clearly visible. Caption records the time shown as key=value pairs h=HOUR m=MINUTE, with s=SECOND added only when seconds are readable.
h=6 m=29
